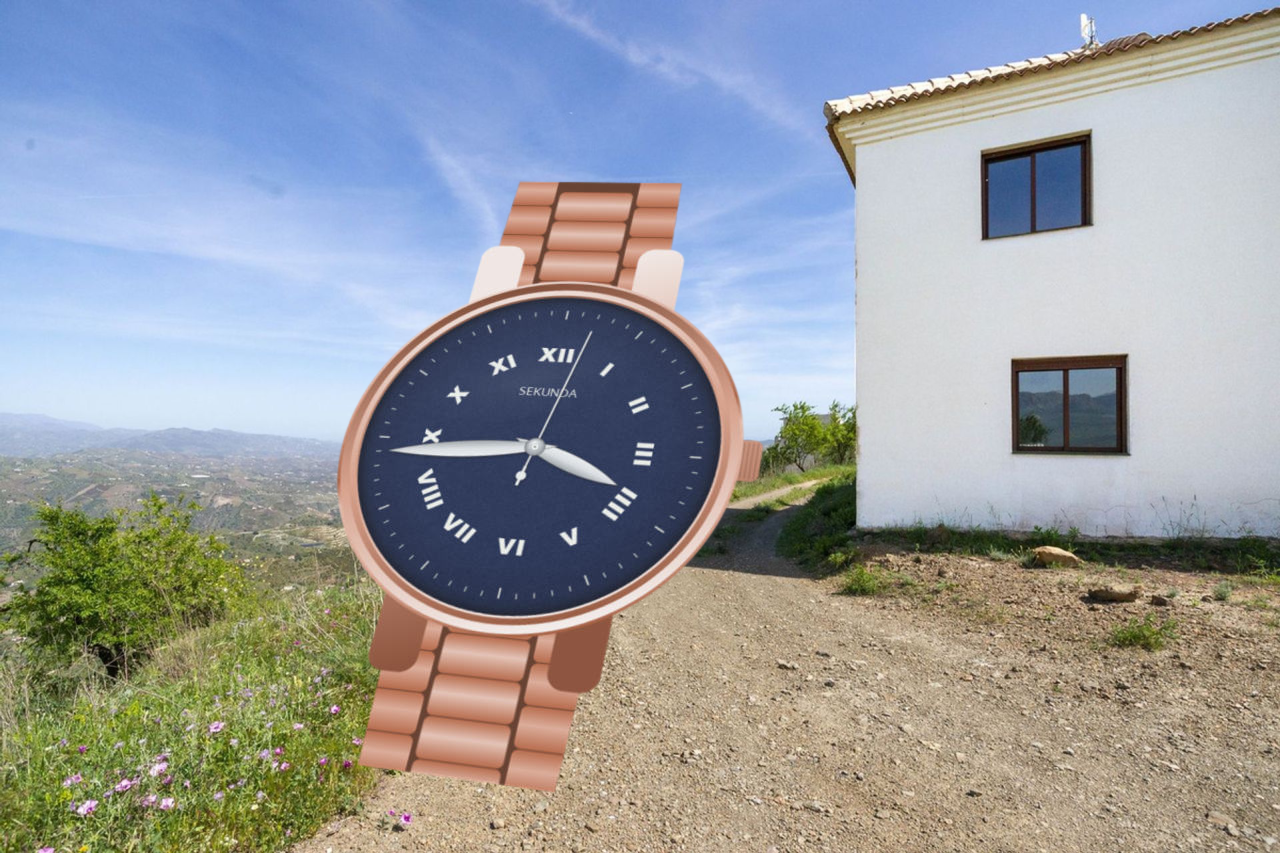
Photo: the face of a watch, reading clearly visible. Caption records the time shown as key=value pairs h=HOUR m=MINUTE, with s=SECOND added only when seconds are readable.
h=3 m=44 s=2
